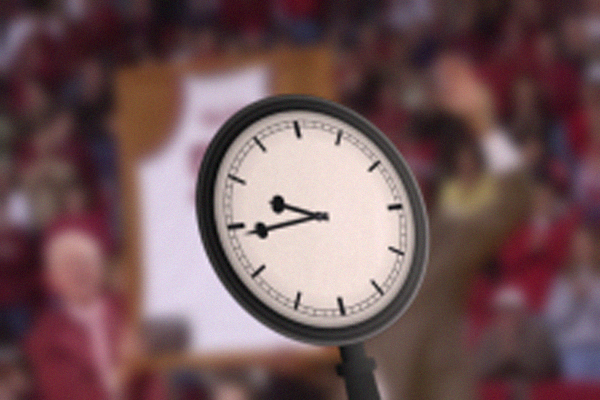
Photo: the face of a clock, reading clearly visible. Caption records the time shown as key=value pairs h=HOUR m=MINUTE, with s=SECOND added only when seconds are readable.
h=9 m=44
